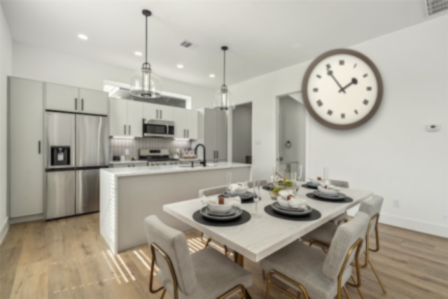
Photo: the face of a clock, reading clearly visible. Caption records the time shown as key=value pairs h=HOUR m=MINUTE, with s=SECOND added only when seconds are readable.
h=1 m=54
